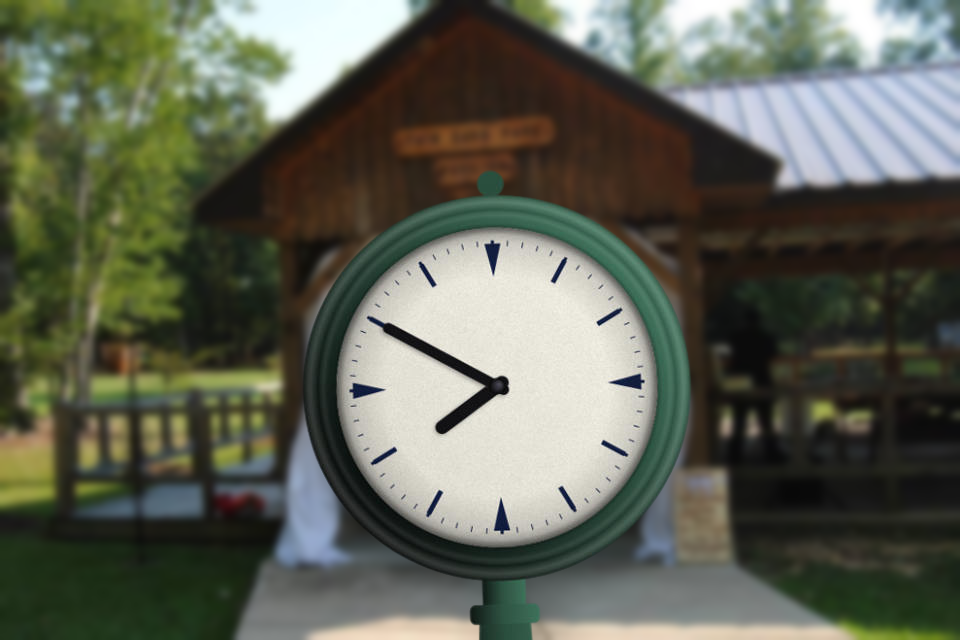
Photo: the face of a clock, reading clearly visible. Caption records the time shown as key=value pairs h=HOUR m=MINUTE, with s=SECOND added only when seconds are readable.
h=7 m=50
